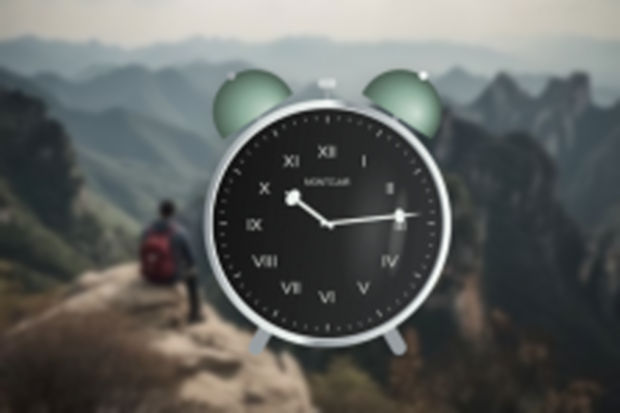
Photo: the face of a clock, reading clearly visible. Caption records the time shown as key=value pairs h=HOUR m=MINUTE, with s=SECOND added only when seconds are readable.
h=10 m=14
